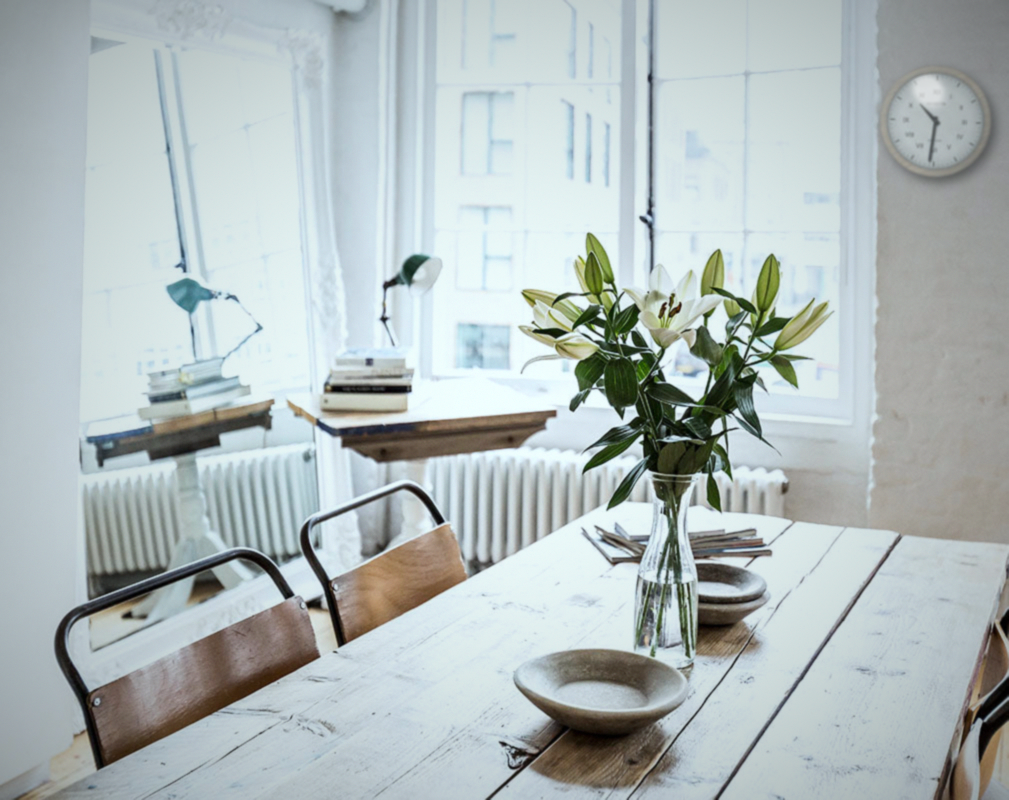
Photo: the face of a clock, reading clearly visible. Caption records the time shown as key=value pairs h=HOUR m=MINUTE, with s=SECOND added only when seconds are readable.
h=10 m=31
